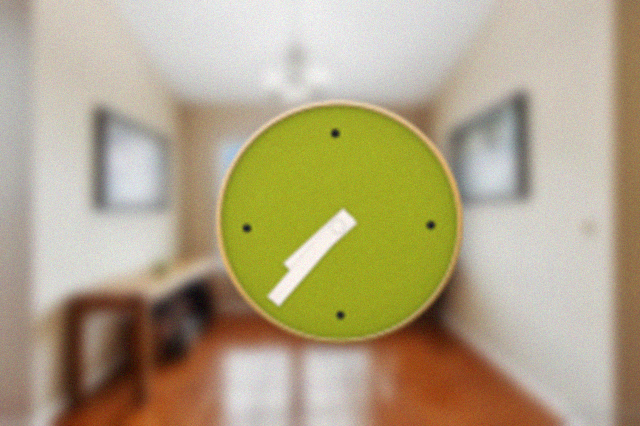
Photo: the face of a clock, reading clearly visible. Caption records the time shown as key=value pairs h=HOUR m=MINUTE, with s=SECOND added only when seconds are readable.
h=7 m=37
